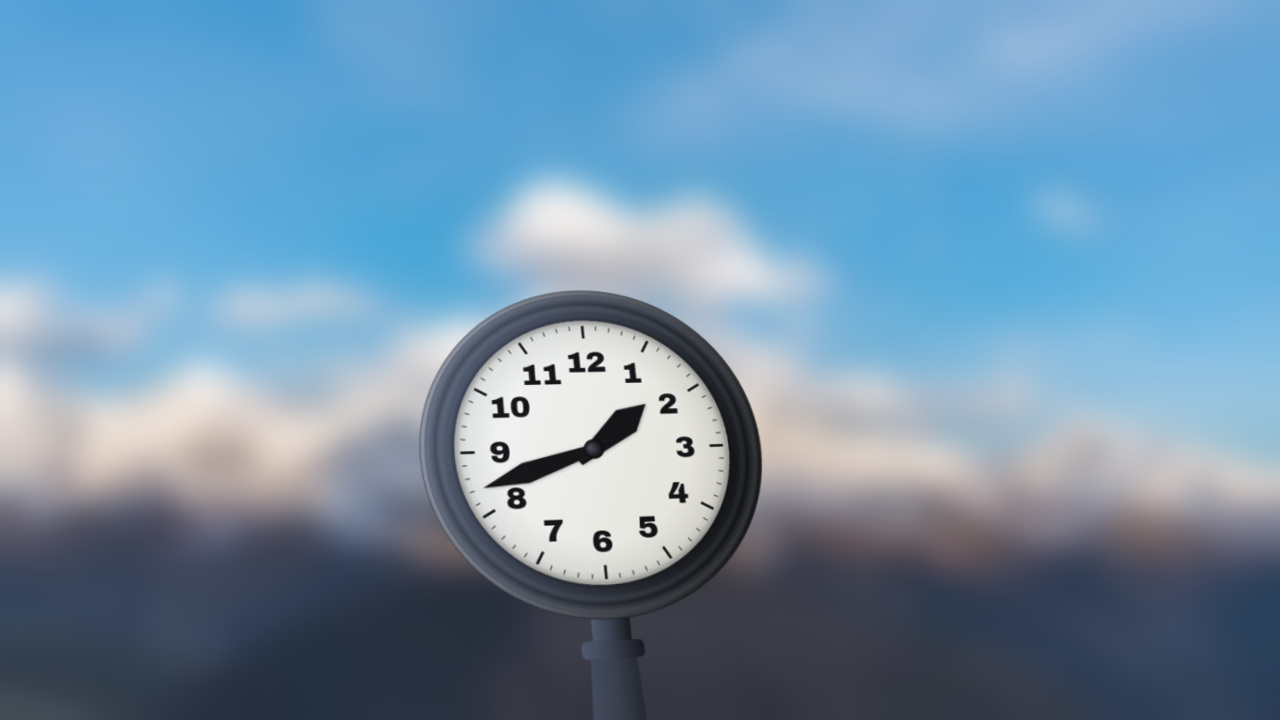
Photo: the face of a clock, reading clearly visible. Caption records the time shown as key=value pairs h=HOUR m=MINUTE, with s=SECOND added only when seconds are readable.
h=1 m=42
